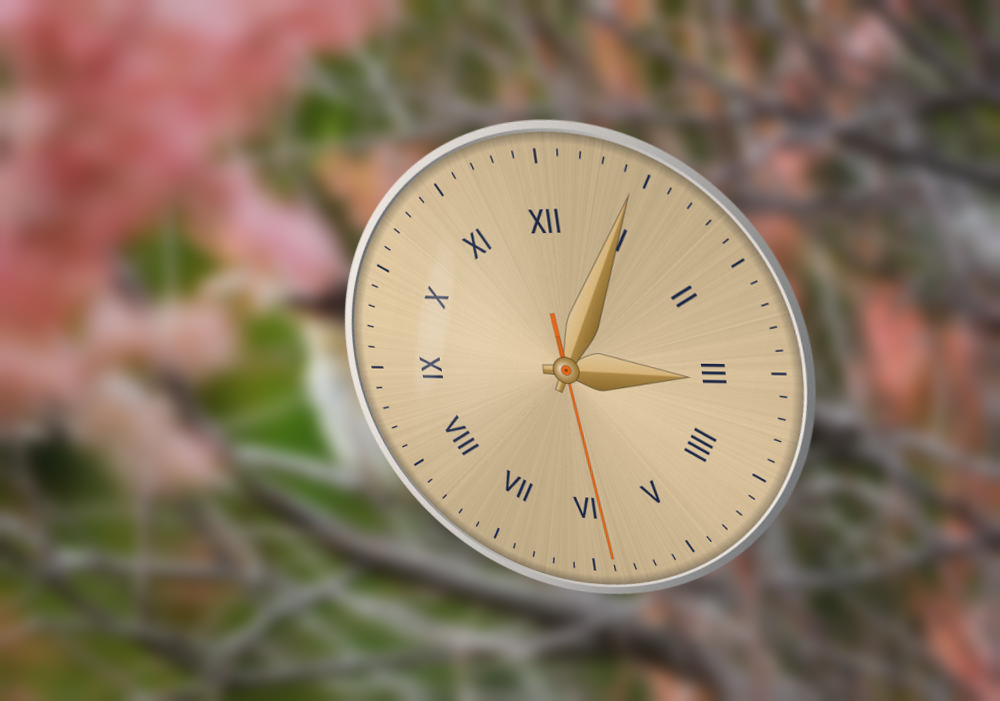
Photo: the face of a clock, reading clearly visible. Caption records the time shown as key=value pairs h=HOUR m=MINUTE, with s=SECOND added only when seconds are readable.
h=3 m=4 s=29
